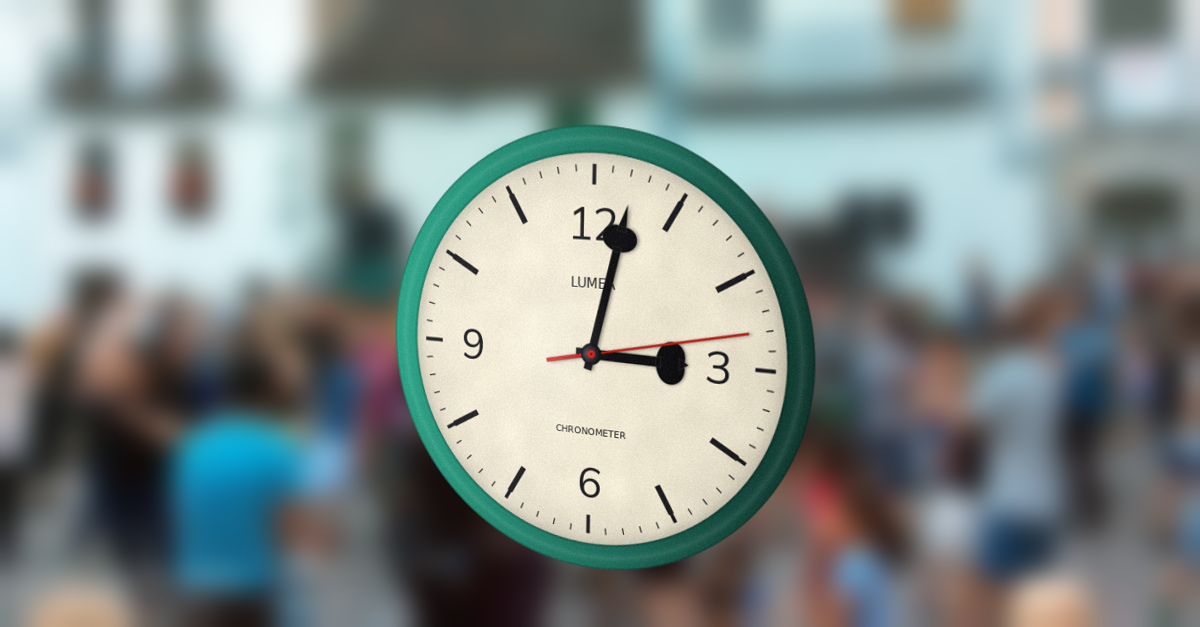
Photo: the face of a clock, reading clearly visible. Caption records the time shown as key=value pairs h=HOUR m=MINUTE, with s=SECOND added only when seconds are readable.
h=3 m=2 s=13
